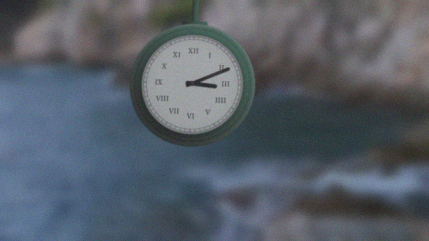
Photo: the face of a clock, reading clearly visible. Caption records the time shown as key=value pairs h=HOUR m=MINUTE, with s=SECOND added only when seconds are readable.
h=3 m=11
